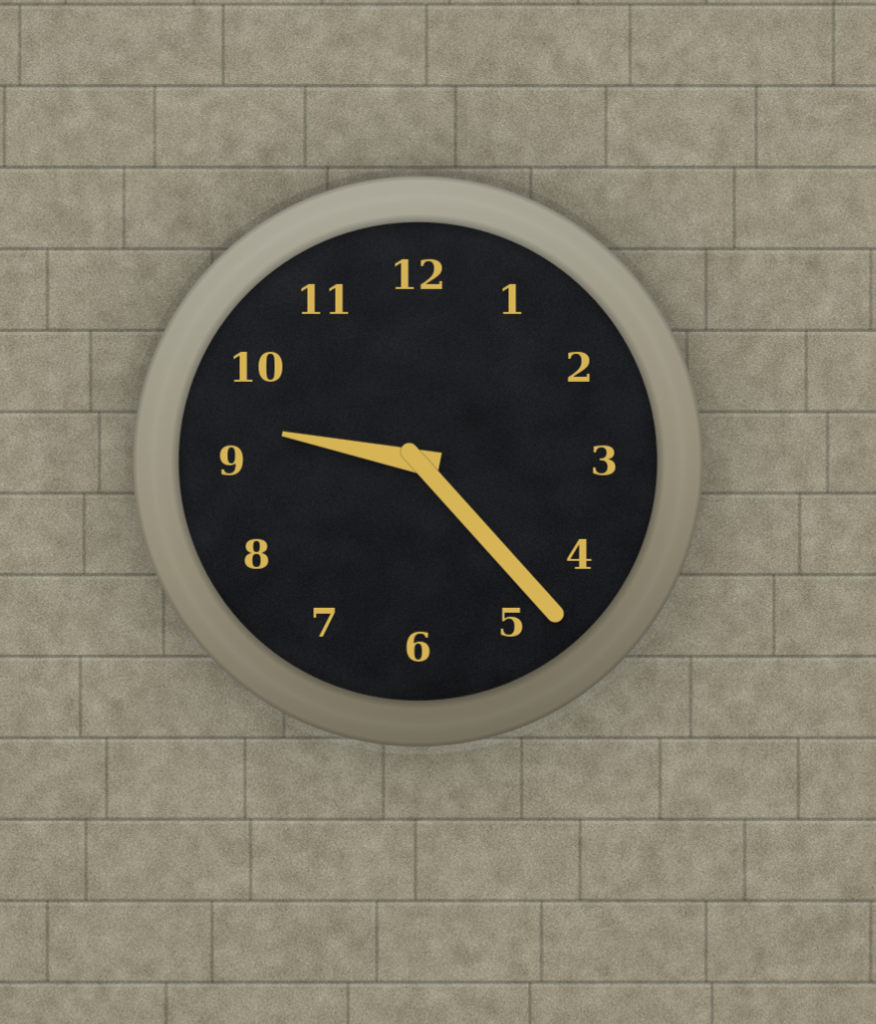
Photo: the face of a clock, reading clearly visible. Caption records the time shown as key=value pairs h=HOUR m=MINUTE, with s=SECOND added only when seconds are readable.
h=9 m=23
